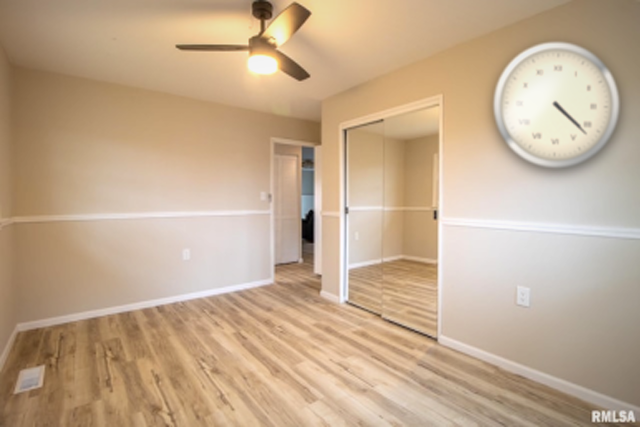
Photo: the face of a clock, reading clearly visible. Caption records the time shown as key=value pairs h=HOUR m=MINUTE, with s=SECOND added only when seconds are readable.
h=4 m=22
